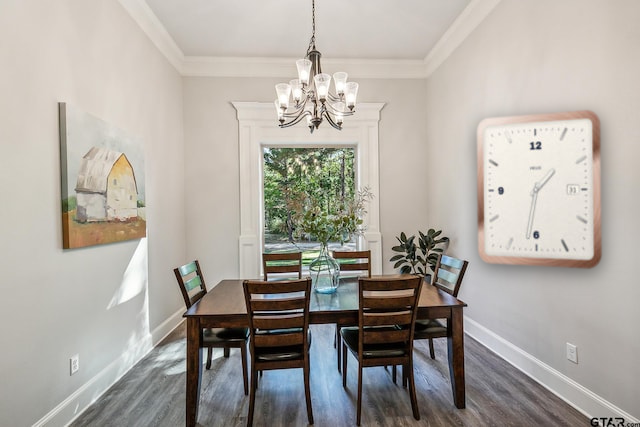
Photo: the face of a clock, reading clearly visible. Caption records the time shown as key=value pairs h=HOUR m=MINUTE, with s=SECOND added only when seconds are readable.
h=1 m=32
